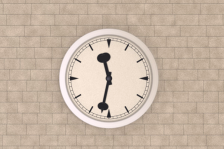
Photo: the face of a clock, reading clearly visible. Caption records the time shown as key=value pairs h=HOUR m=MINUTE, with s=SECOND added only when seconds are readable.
h=11 m=32
